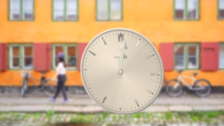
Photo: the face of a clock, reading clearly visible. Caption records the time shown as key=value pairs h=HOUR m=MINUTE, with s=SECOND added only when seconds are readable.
h=12 m=1
